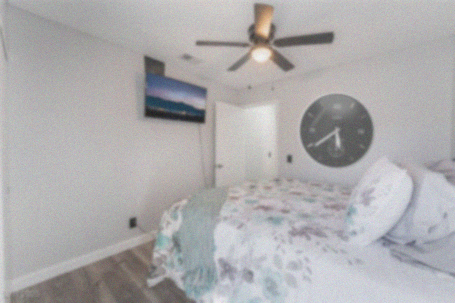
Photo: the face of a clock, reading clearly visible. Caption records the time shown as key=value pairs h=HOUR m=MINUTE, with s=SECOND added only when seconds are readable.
h=5 m=39
